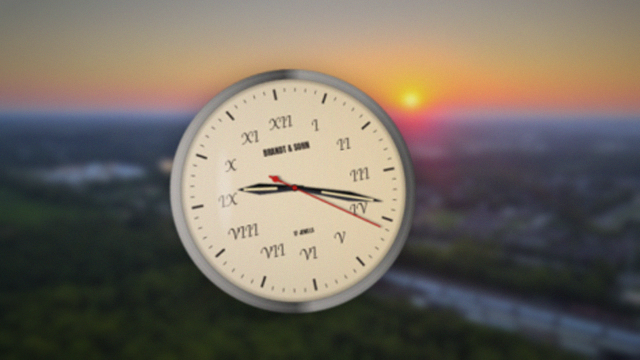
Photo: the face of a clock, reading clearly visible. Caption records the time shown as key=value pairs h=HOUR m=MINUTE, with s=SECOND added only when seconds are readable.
h=9 m=18 s=21
